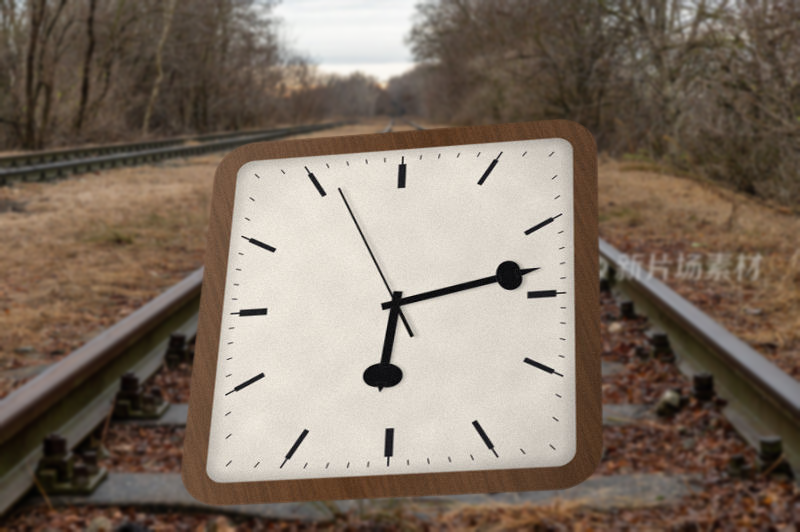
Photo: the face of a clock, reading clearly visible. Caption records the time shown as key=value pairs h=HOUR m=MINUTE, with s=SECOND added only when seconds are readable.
h=6 m=12 s=56
